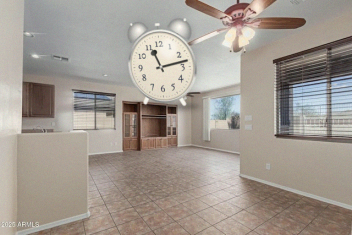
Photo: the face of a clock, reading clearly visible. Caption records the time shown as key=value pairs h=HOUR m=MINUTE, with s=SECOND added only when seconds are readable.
h=11 m=13
